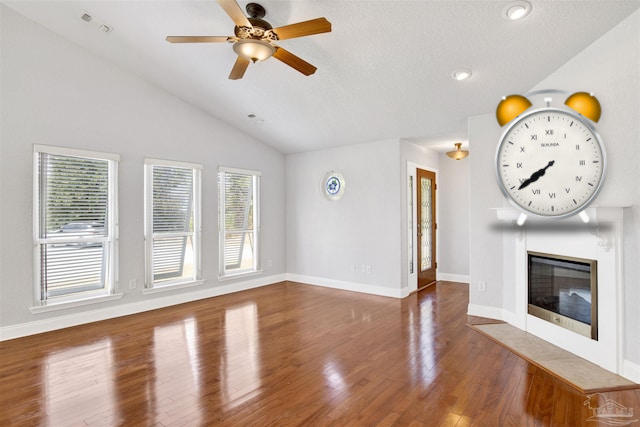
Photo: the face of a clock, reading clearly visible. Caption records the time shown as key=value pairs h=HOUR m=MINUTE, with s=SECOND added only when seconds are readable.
h=7 m=39
